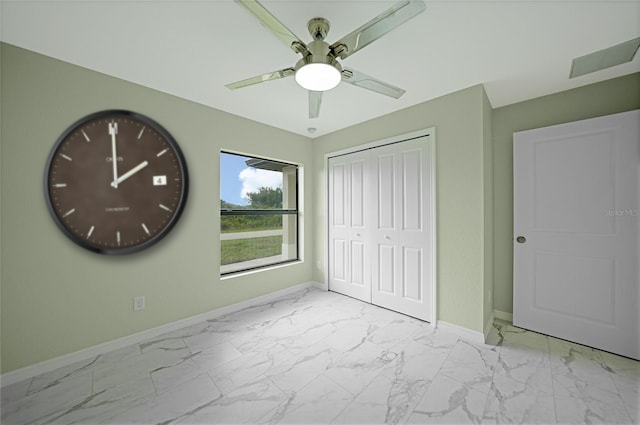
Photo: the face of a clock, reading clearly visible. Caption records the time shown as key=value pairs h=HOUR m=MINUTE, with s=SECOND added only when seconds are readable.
h=2 m=0
